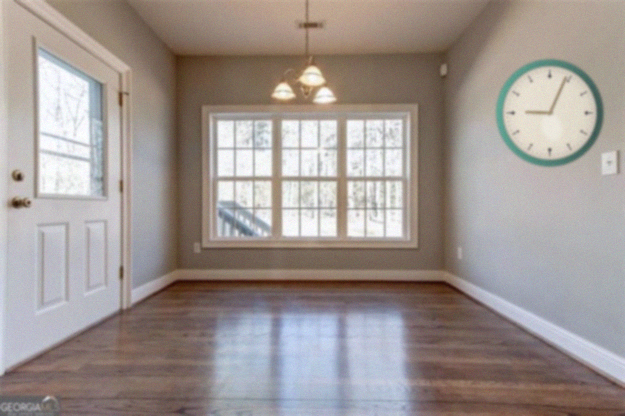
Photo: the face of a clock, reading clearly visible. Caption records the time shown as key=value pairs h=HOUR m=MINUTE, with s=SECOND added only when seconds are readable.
h=9 m=4
